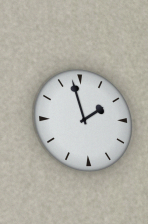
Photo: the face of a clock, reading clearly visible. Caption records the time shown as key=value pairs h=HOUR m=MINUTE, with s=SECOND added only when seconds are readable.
h=1 m=58
